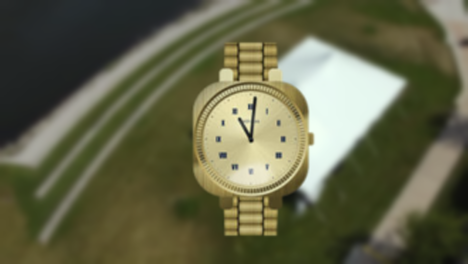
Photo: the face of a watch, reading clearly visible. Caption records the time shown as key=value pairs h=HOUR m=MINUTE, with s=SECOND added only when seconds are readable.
h=11 m=1
